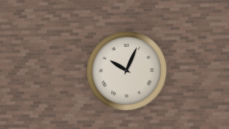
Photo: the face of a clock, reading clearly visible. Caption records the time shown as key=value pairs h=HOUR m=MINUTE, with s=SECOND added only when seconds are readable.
h=10 m=4
